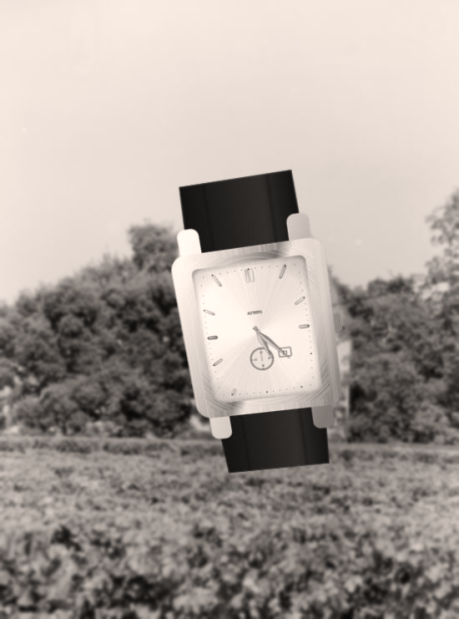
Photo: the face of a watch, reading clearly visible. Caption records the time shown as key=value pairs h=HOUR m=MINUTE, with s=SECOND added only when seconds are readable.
h=5 m=23
